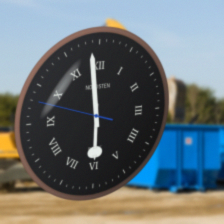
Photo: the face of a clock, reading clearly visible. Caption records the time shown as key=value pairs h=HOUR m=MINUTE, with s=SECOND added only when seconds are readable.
h=5 m=58 s=48
